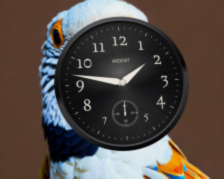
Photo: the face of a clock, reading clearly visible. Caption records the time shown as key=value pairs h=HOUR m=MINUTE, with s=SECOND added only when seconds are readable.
h=1 m=47
